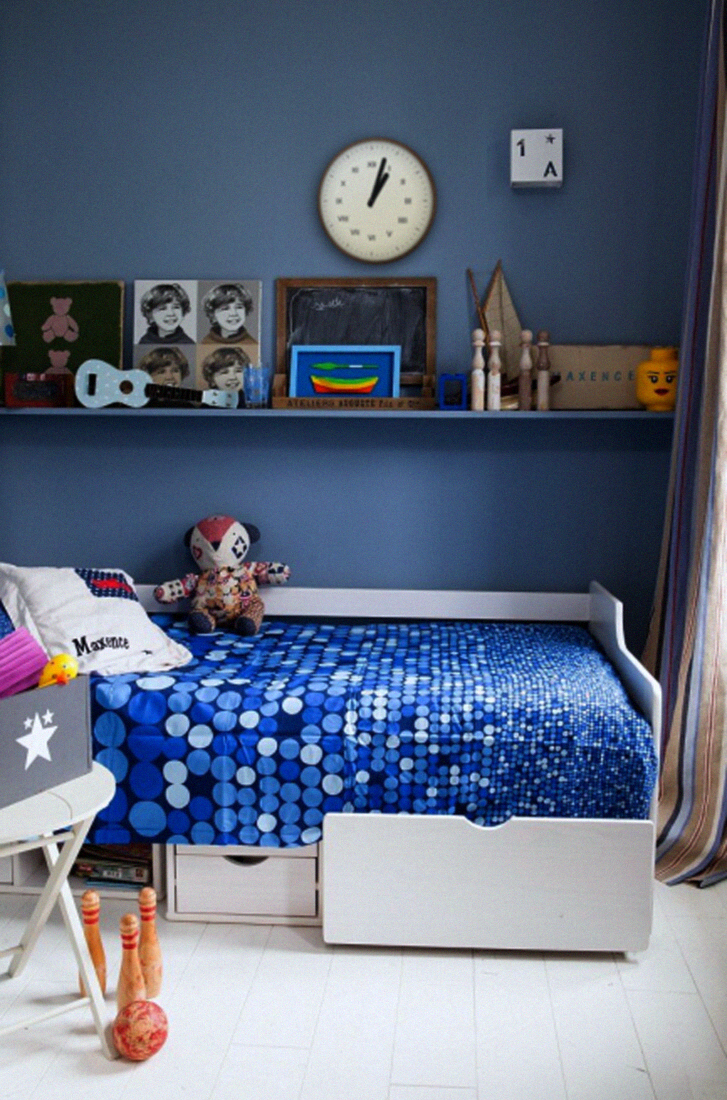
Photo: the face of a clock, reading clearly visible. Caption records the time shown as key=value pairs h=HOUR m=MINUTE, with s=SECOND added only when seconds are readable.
h=1 m=3
